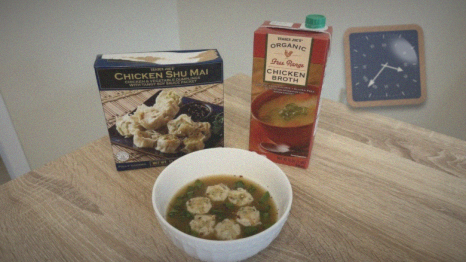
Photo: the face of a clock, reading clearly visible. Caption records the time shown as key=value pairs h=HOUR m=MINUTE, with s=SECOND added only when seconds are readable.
h=3 m=37
